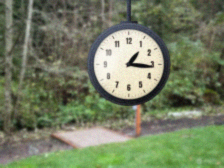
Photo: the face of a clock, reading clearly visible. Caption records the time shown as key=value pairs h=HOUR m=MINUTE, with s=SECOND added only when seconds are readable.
h=1 m=16
